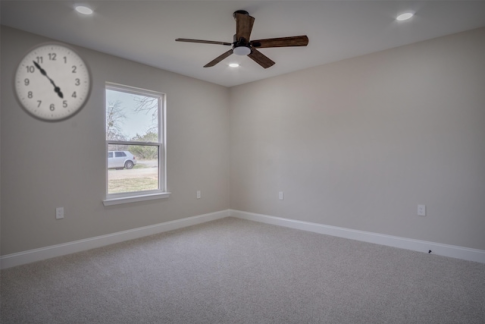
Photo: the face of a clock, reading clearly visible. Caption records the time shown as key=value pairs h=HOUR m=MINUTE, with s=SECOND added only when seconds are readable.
h=4 m=53
